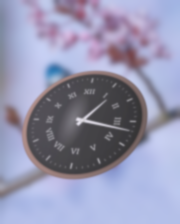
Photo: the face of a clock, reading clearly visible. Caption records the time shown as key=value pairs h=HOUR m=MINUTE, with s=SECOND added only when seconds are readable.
h=1 m=17
